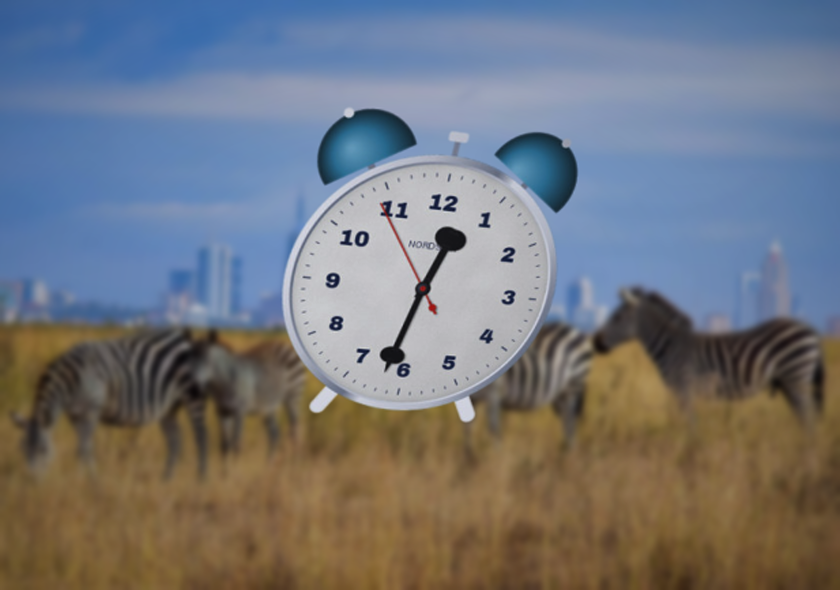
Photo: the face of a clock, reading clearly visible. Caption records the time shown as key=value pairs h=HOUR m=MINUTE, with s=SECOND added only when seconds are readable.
h=12 m=31 s=54
